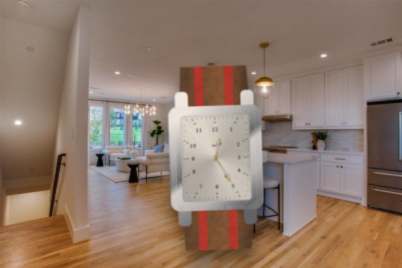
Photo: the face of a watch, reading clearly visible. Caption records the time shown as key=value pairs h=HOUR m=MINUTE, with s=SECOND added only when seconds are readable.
h=12 m=25
